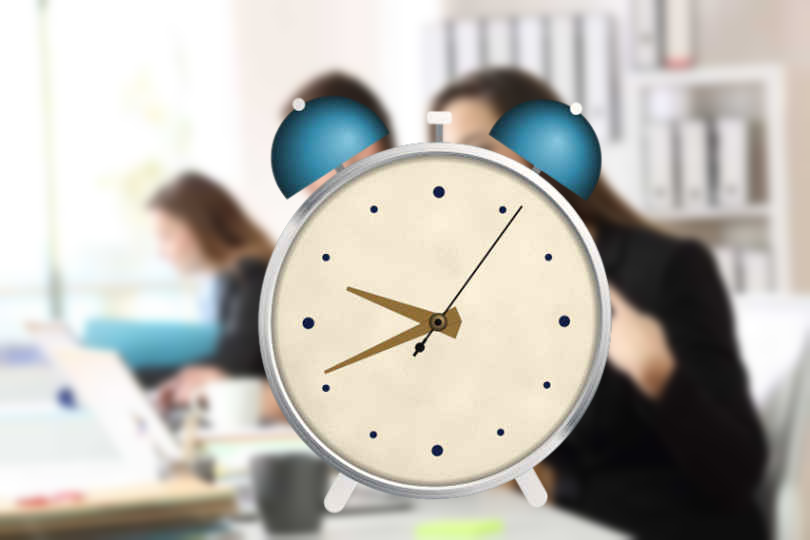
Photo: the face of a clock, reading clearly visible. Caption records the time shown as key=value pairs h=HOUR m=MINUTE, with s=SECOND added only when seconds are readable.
h=9 m=41 s=6
